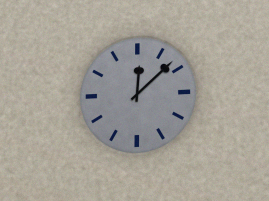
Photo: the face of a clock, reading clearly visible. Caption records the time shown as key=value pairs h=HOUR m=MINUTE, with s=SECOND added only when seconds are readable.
h=12 m=8
